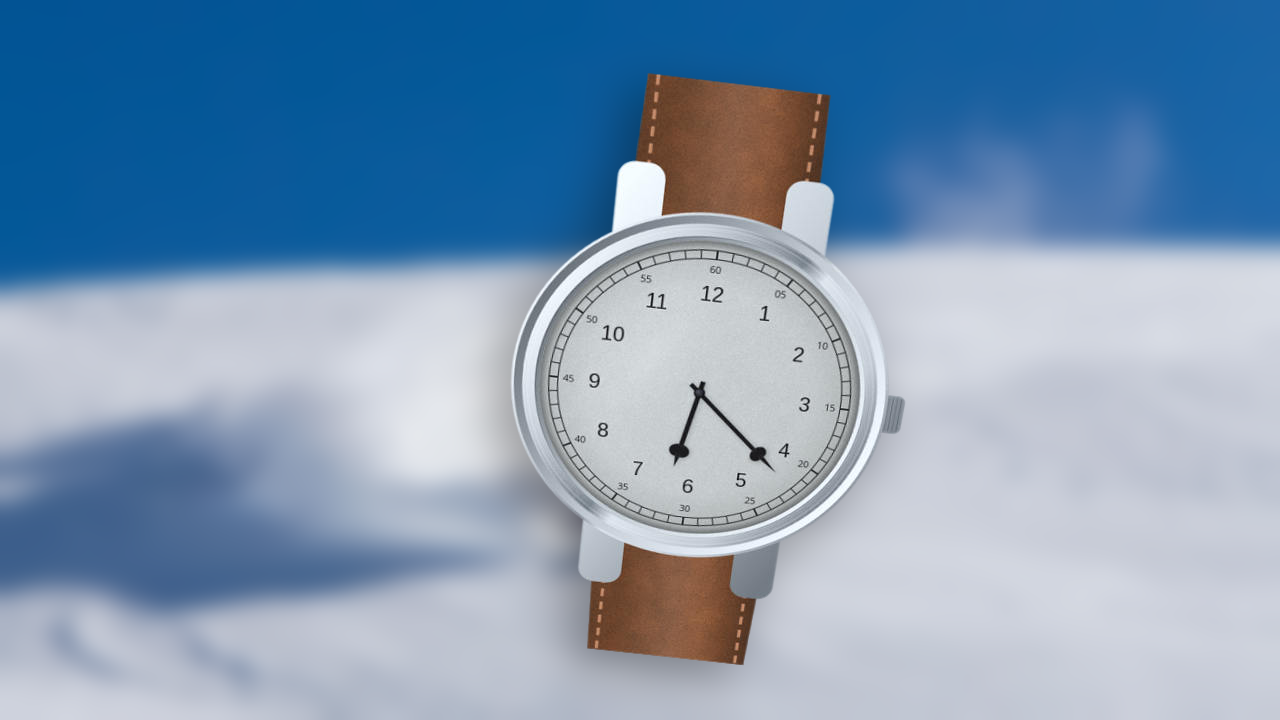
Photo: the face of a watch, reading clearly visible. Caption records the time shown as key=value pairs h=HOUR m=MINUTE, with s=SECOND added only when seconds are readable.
h=6 m=22
